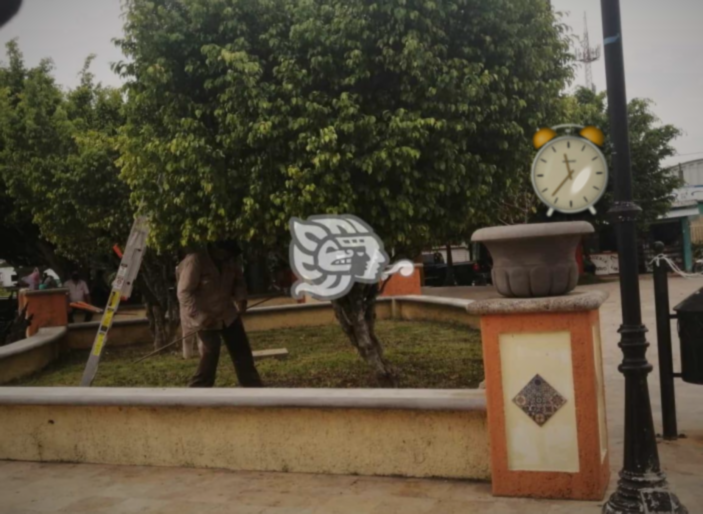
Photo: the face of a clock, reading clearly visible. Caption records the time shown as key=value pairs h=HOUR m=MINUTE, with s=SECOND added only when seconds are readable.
h=11 m=37
